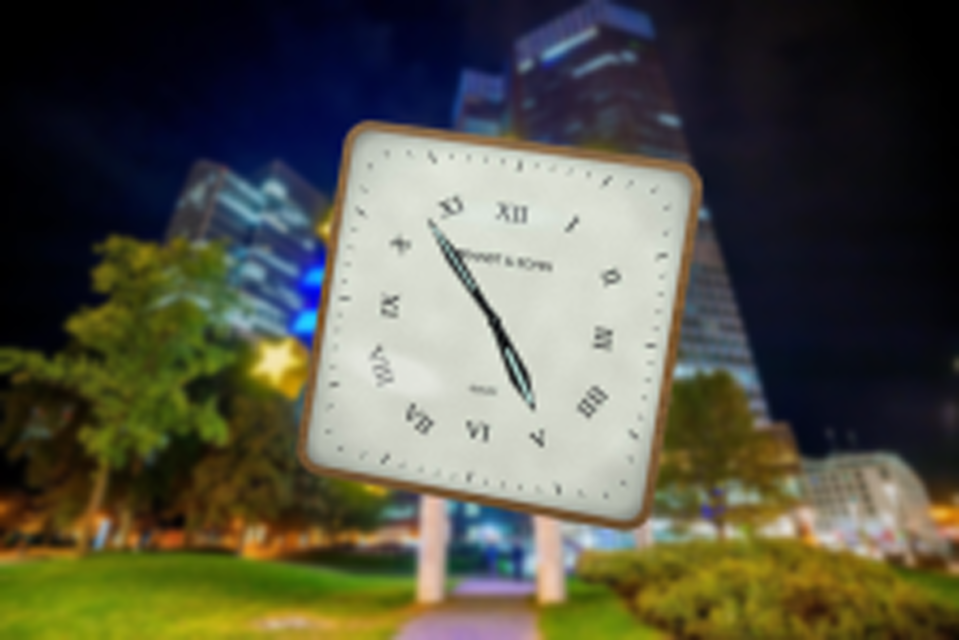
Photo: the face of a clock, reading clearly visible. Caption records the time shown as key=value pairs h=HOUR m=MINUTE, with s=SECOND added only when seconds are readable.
h=4 m=53
